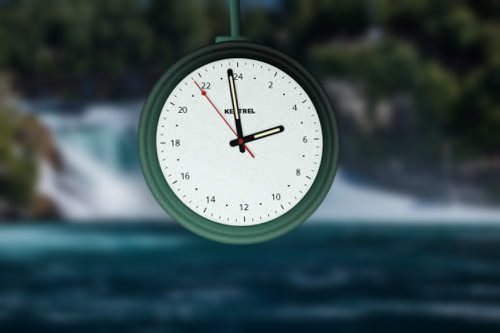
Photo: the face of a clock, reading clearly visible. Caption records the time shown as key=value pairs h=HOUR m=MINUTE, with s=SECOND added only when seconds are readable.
h=4 m=58 s=54
